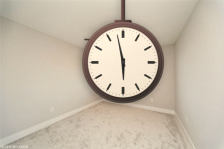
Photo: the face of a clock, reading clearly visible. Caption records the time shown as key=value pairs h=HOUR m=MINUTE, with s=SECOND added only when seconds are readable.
h=5 m=58
